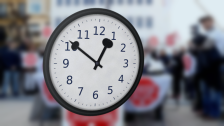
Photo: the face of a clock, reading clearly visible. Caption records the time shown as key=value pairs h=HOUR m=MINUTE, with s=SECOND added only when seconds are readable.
h=12 m=51
